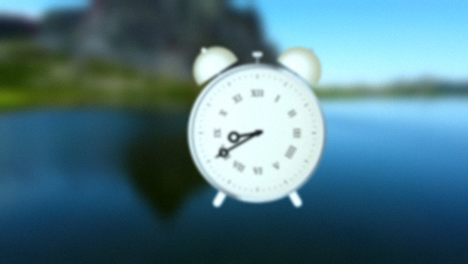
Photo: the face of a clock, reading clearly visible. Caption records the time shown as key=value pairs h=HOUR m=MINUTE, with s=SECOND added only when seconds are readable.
h=8 m=40
